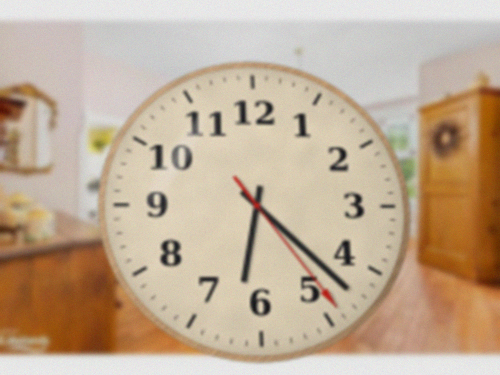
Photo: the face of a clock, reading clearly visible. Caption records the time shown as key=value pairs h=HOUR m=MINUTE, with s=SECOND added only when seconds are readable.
h=6 m=22 s=24
